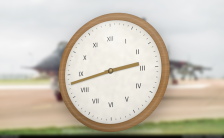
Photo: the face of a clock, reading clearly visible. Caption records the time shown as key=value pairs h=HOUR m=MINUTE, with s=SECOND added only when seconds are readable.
h=2 m=43
